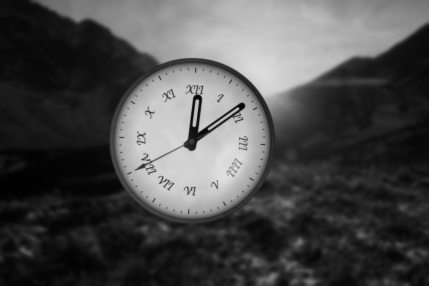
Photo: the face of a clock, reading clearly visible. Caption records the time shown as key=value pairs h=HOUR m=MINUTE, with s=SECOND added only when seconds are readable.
h=12 m=8 s=40
